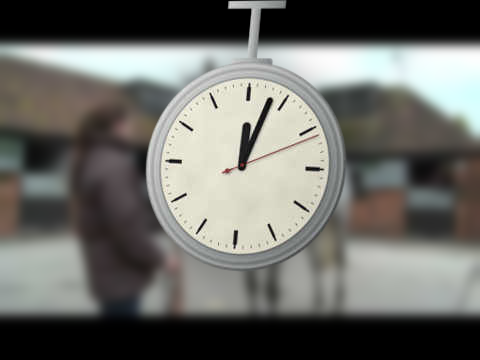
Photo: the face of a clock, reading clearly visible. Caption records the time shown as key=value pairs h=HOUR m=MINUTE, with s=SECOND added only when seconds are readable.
h=12 m=3 s=11
